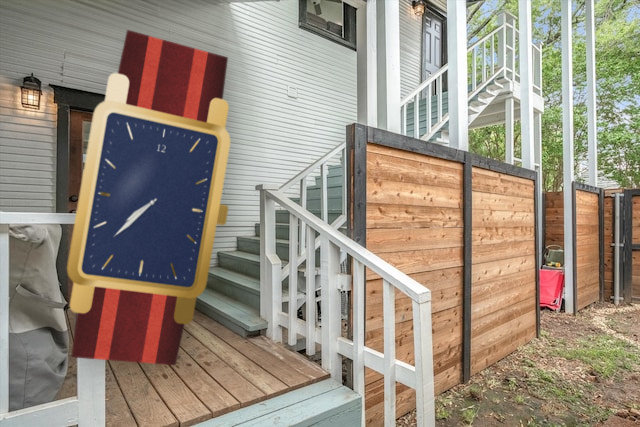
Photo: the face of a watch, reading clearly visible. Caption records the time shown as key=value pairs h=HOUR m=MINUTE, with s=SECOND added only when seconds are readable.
h=7 m=37
